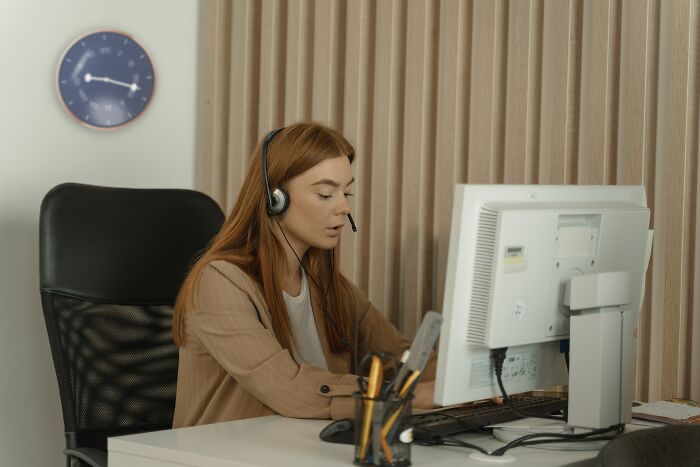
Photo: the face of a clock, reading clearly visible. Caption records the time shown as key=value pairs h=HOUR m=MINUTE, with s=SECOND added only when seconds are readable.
h=9 m=18
